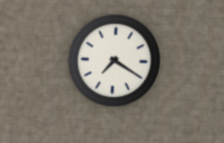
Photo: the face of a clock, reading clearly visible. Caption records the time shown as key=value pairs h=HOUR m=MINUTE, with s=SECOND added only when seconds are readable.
h=7 m=20
